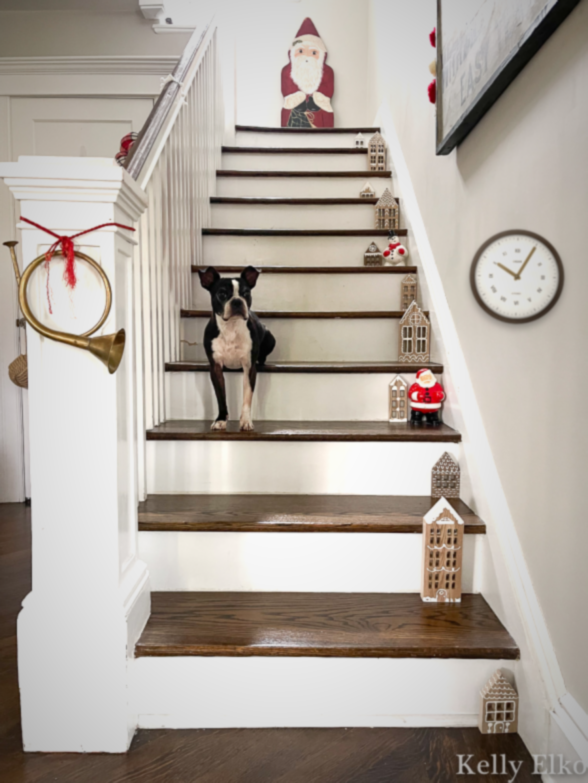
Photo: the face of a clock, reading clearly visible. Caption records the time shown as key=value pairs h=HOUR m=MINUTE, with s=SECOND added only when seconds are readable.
h=10 m=5
